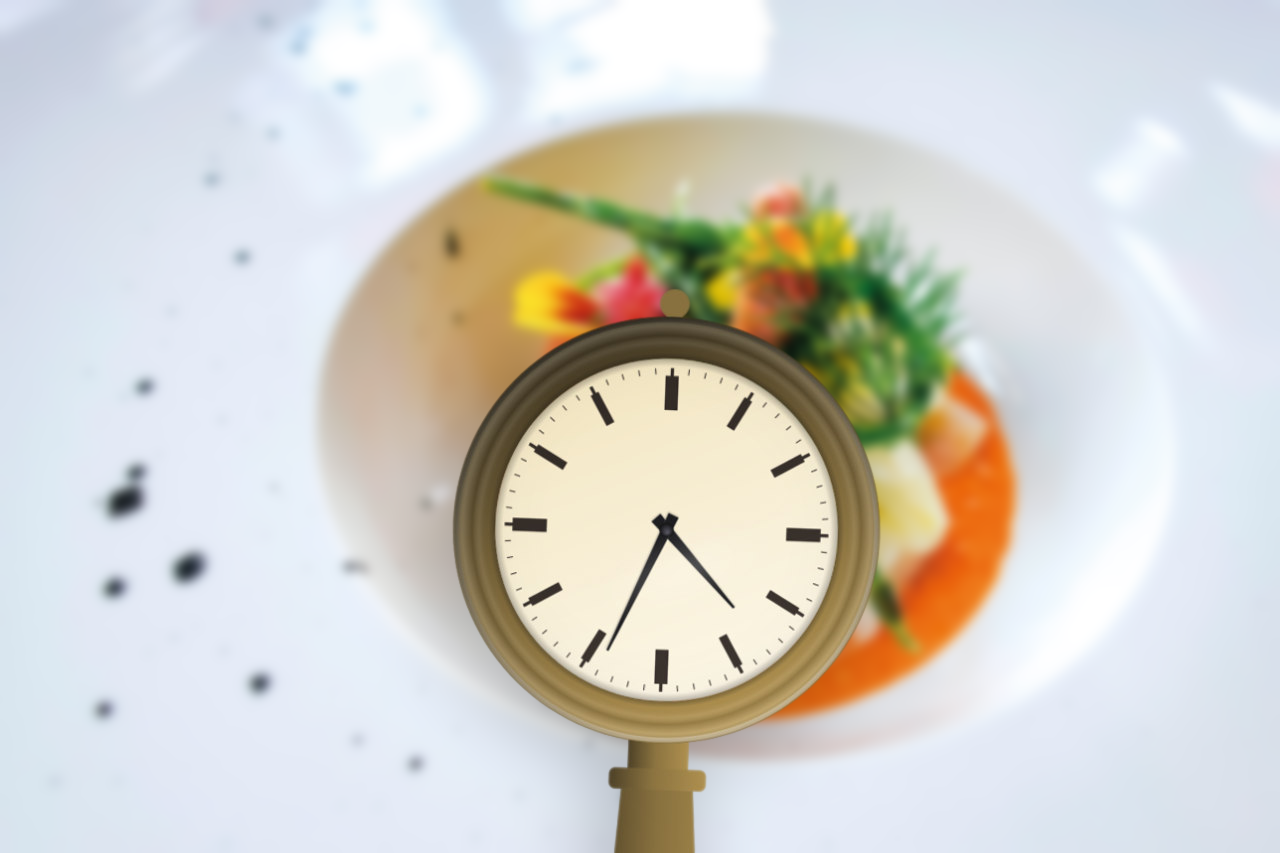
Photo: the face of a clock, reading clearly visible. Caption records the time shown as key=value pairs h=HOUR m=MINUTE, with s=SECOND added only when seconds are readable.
h=4 m=34
